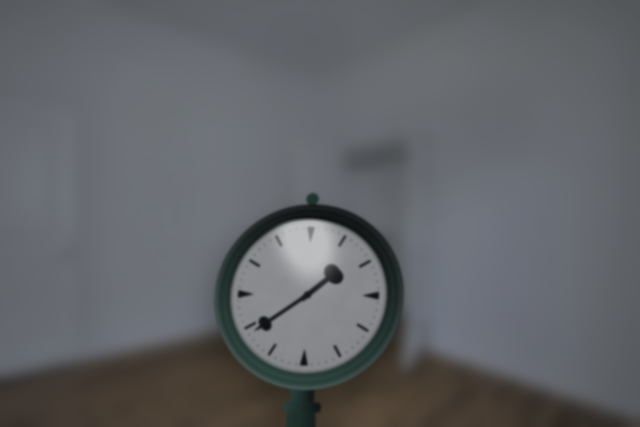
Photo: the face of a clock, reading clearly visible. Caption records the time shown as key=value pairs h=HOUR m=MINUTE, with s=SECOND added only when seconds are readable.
h=1 m=39
